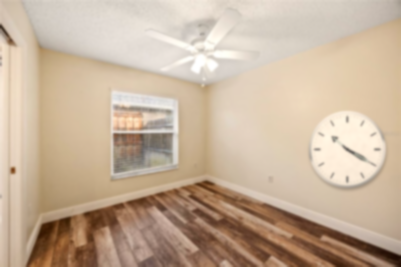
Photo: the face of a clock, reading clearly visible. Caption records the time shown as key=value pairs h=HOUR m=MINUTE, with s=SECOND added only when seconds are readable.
h=10 m=20
